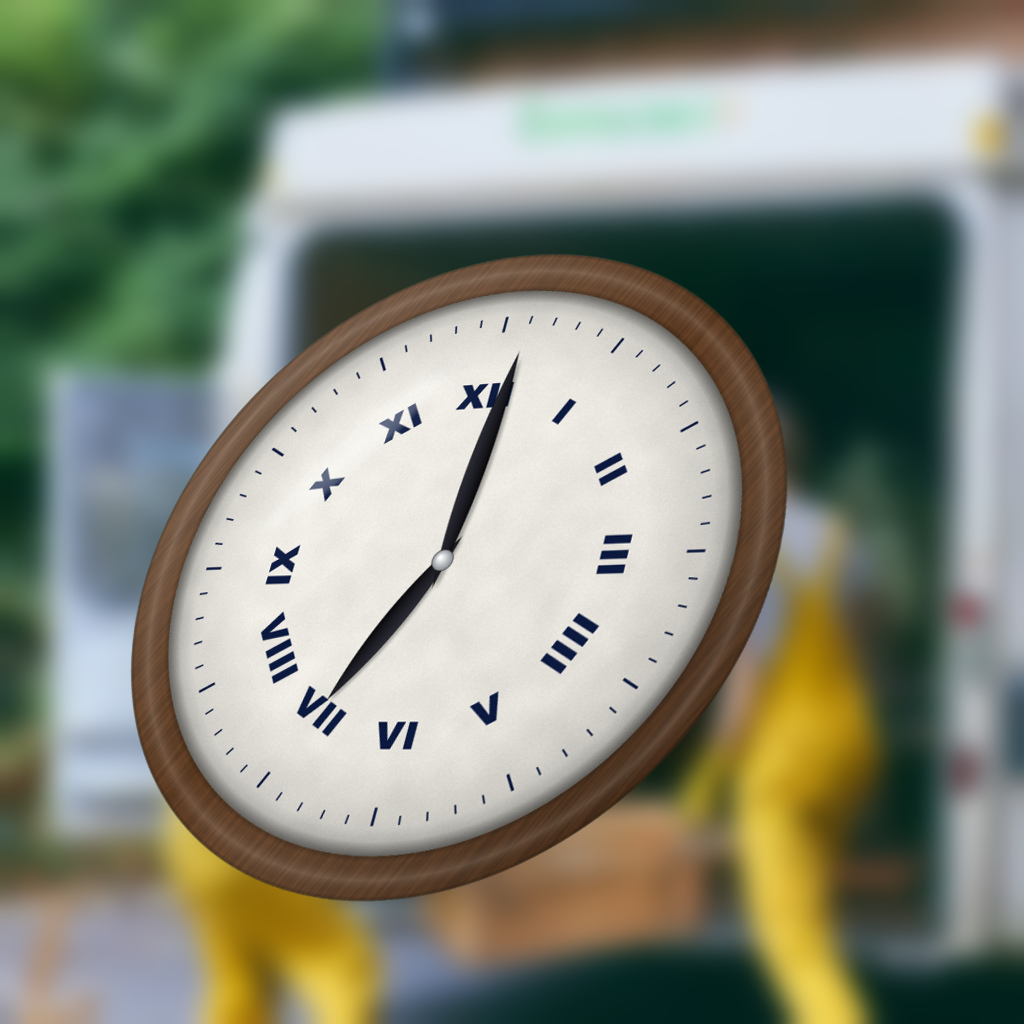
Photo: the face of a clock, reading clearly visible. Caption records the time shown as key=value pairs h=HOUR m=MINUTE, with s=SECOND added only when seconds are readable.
h=7 m=1
